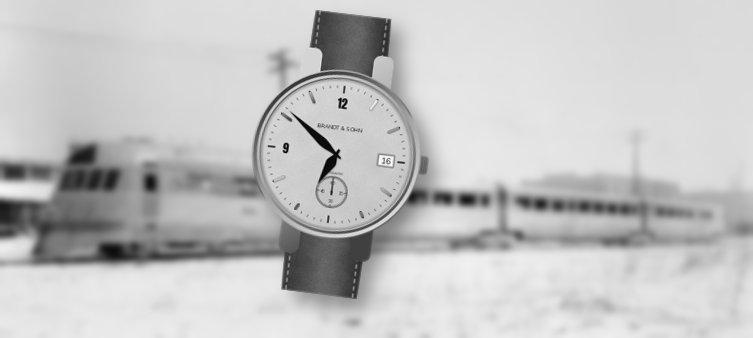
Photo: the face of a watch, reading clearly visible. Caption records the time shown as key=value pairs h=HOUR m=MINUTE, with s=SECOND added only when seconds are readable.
h=6 m=51
